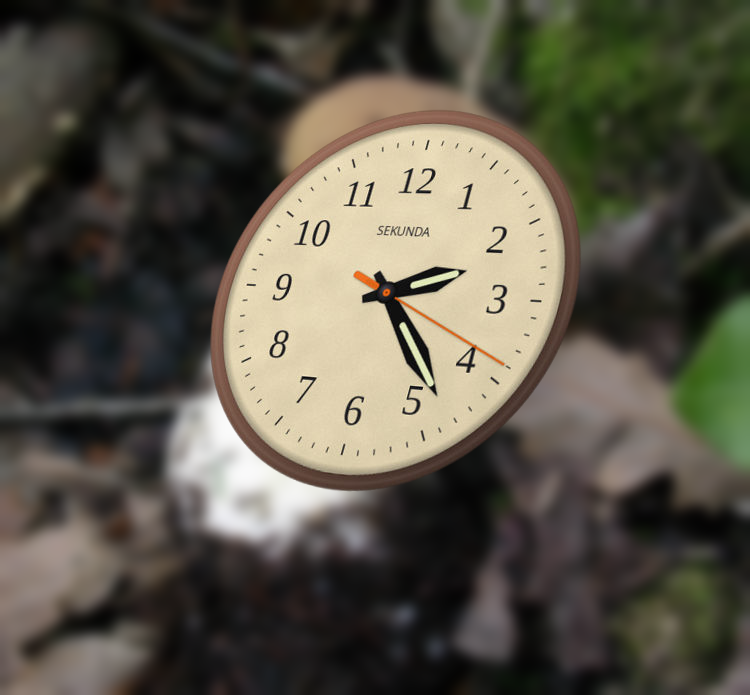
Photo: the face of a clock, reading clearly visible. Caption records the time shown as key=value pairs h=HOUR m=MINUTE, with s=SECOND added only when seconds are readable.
h=2 m=23 s=19
